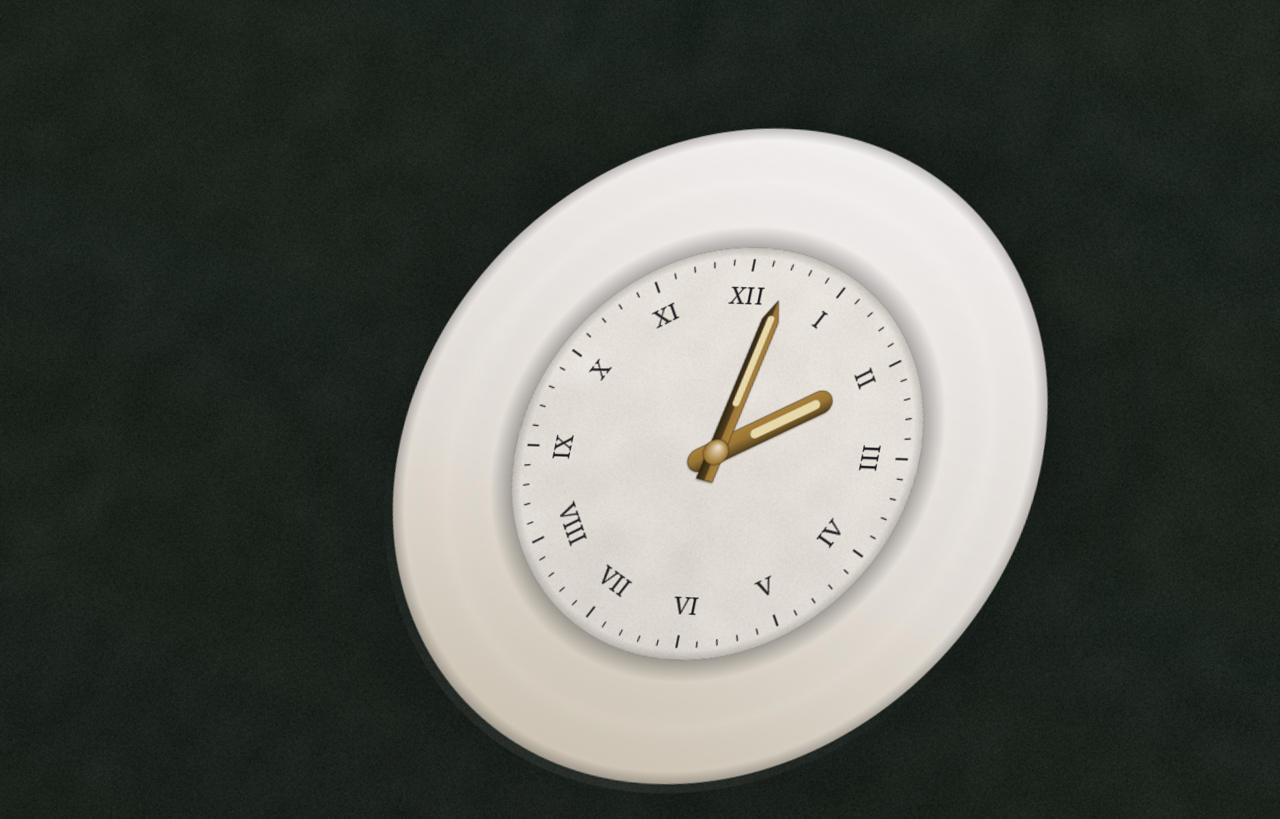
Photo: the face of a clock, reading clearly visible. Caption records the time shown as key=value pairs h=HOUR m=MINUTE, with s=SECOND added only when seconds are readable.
h=2 m=2
